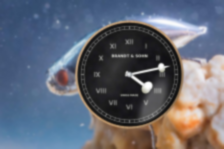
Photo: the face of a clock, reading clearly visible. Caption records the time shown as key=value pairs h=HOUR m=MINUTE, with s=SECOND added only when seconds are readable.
h=4 m=13
